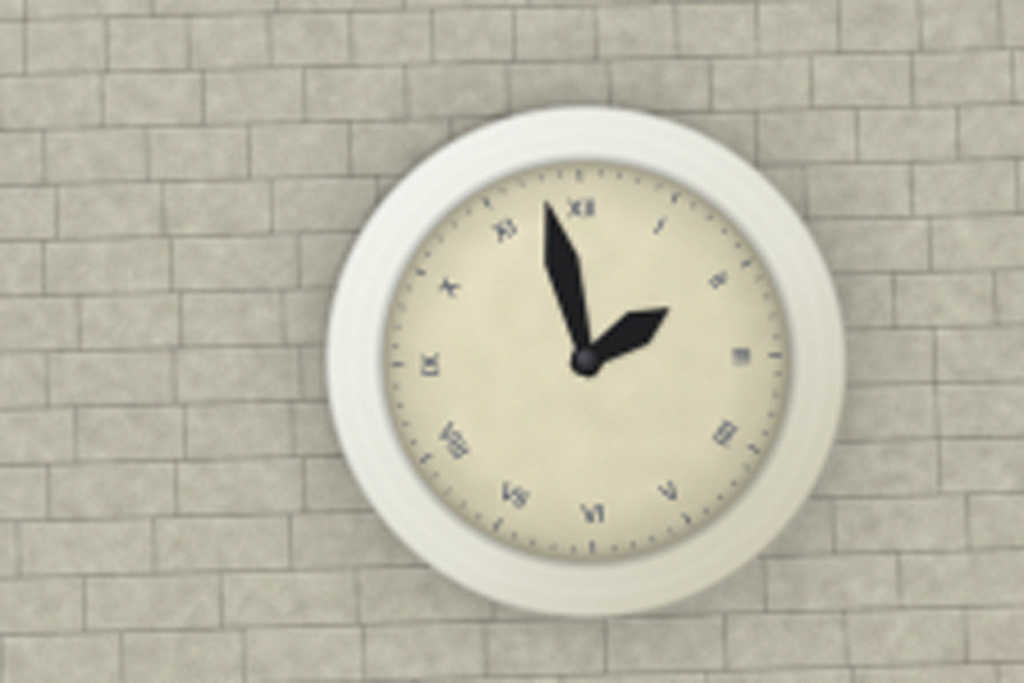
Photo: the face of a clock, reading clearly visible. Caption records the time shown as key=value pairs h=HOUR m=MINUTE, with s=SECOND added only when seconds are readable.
h=1 m=58
